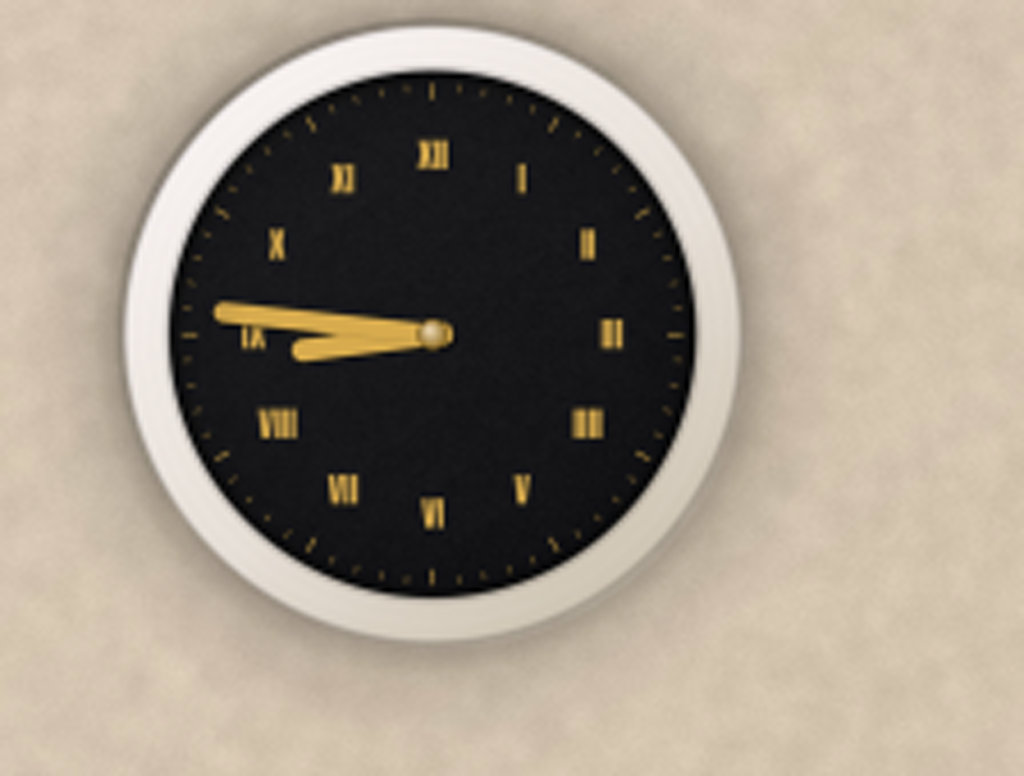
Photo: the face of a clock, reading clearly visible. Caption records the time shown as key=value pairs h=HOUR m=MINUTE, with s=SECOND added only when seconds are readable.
h=8 m=46
